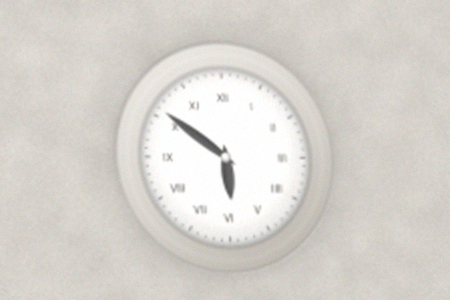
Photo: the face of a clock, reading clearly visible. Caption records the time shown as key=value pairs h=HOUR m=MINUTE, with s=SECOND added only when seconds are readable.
h=5 m=51
